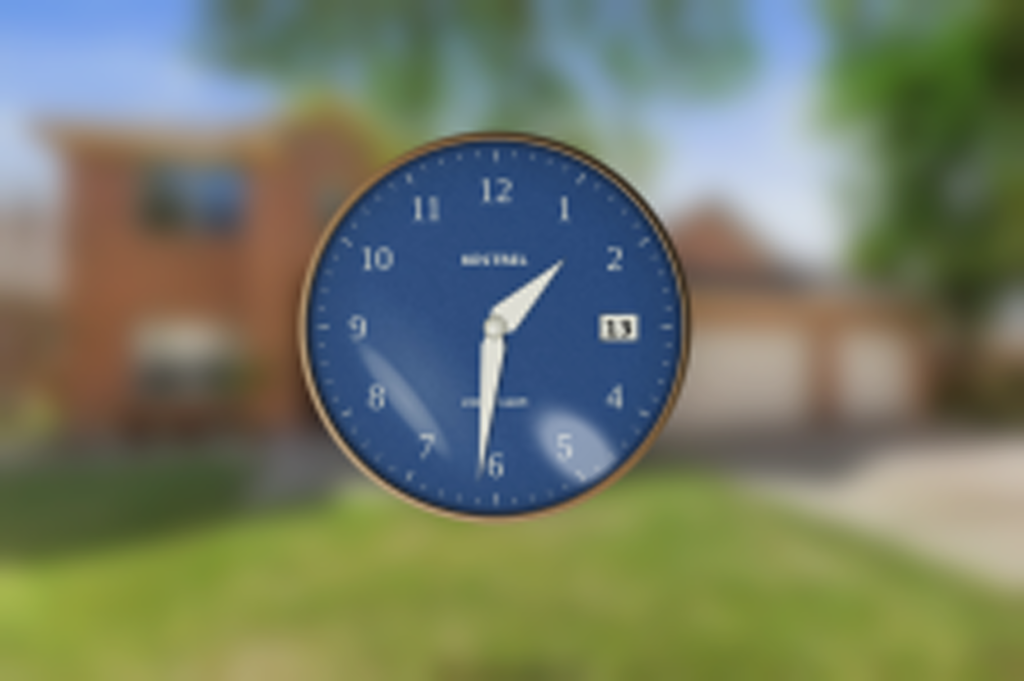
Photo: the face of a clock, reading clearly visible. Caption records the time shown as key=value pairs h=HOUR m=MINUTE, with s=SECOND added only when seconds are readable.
h=1 m=31
